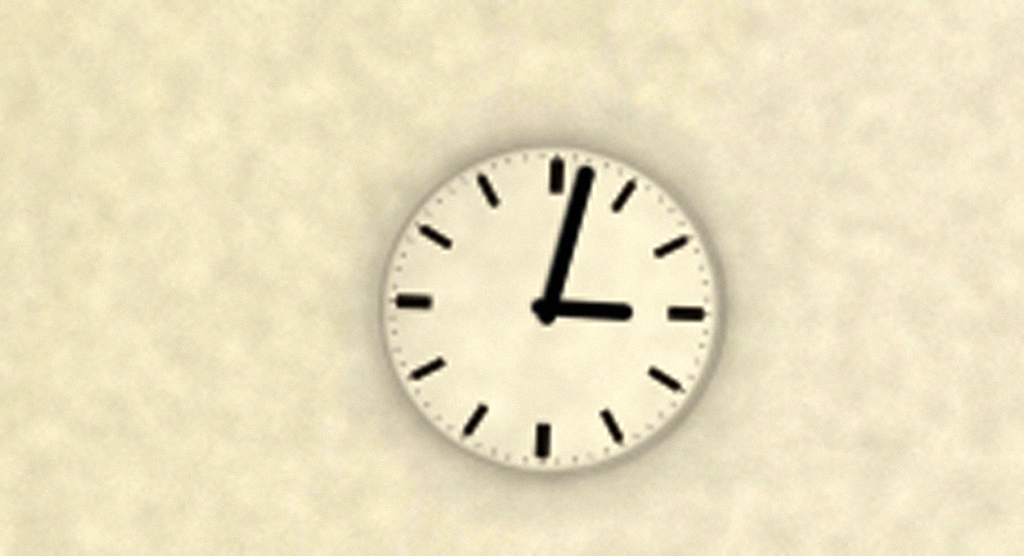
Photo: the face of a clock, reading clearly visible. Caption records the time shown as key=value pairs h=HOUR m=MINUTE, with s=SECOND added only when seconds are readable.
h=3 m=2
